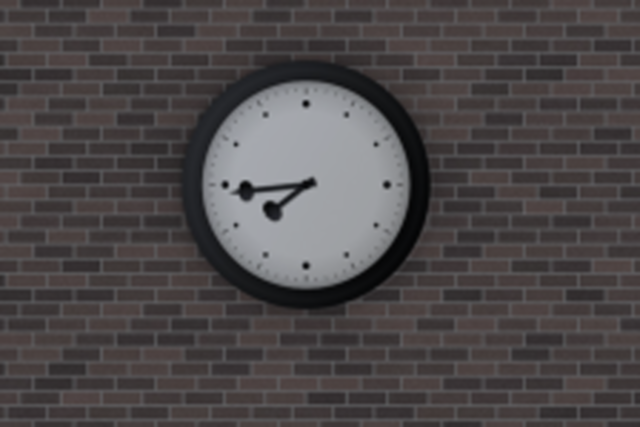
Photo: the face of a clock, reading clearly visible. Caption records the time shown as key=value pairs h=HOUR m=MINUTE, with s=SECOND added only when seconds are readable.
h=7 m=44
